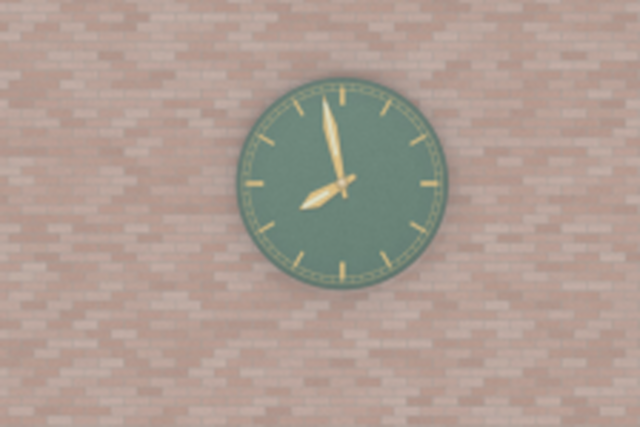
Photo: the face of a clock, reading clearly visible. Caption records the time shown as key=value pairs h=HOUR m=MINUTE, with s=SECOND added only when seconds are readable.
h=7 m=58
